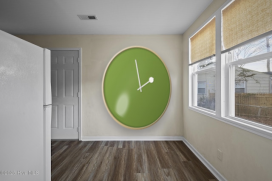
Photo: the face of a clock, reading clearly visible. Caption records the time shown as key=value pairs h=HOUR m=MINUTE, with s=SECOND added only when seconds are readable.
h=1 m=58
